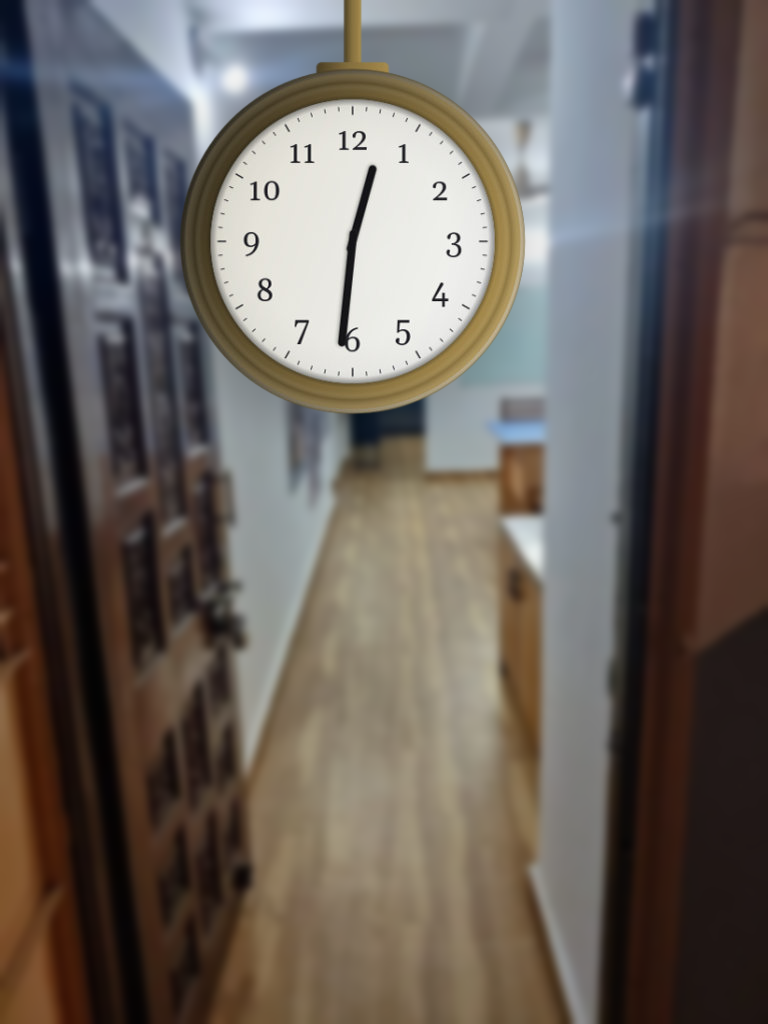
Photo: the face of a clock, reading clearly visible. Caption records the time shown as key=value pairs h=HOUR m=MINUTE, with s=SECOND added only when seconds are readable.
h=12 m=31
